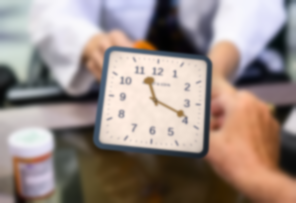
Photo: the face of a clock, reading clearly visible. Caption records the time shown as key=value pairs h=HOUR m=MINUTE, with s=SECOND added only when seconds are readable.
h=11 m=19
